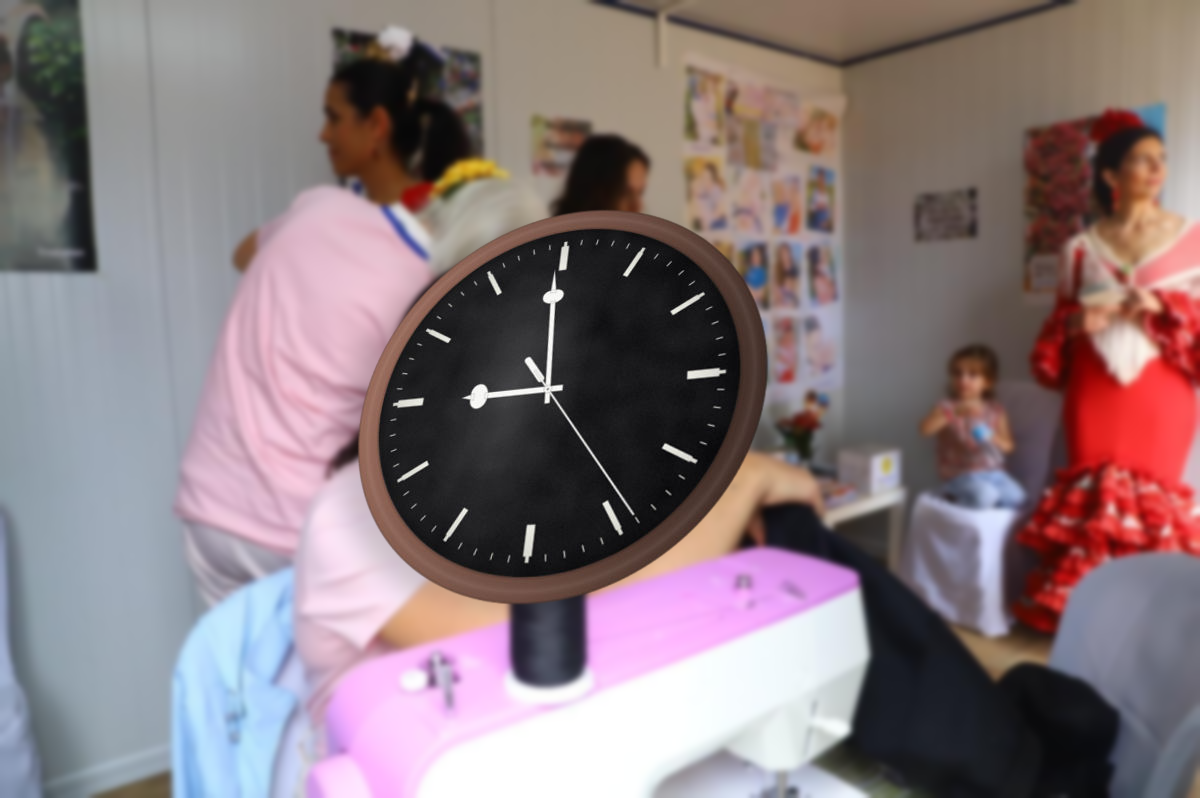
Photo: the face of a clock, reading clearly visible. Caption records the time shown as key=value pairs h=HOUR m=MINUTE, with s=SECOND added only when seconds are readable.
h=8 m=59 s=24
